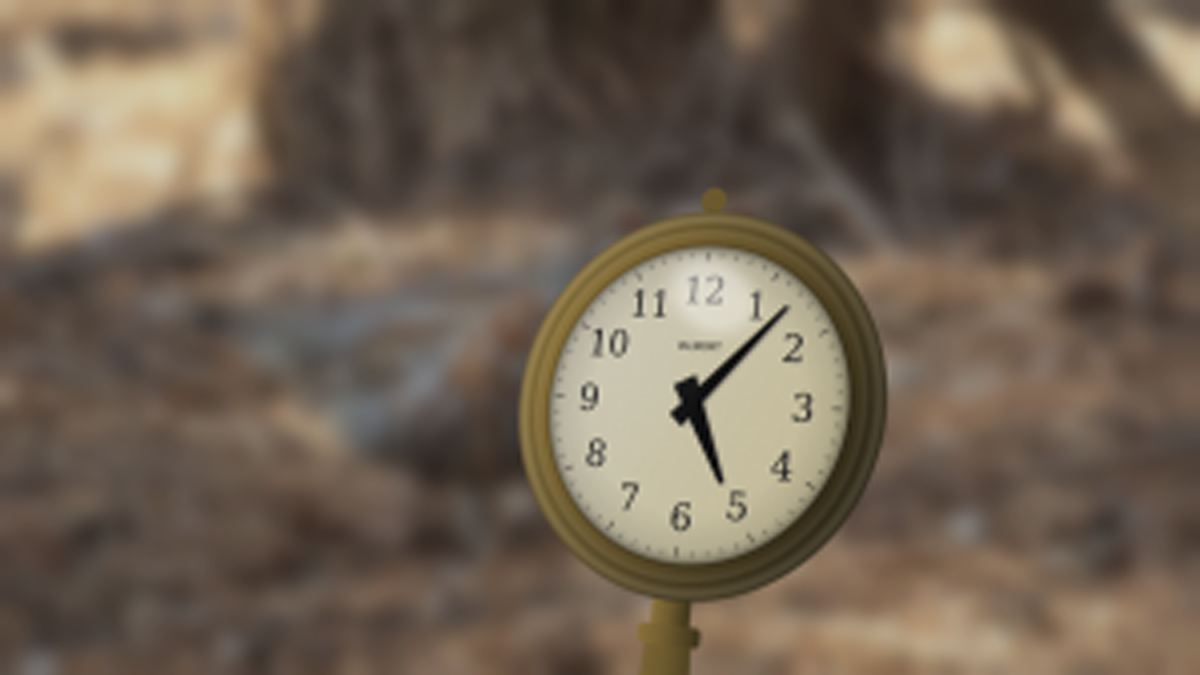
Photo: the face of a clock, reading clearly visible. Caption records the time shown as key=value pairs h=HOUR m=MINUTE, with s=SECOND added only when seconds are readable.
h=5 m=7
